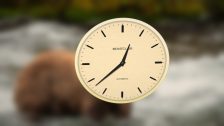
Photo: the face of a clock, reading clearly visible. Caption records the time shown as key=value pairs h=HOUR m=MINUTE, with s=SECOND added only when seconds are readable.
h=12 m=38
